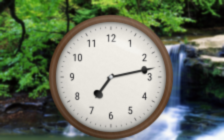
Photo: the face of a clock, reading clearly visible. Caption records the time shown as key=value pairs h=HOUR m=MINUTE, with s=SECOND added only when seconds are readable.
h=7 m=13
